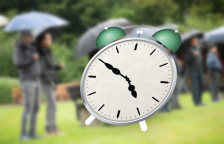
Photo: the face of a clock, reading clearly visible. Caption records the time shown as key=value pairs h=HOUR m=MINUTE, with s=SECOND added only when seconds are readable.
h=4 m=50
